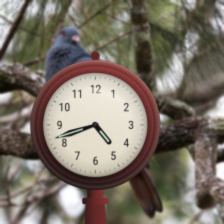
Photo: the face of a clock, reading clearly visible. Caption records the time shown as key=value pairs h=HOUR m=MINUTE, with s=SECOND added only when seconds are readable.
h=4 m=42
